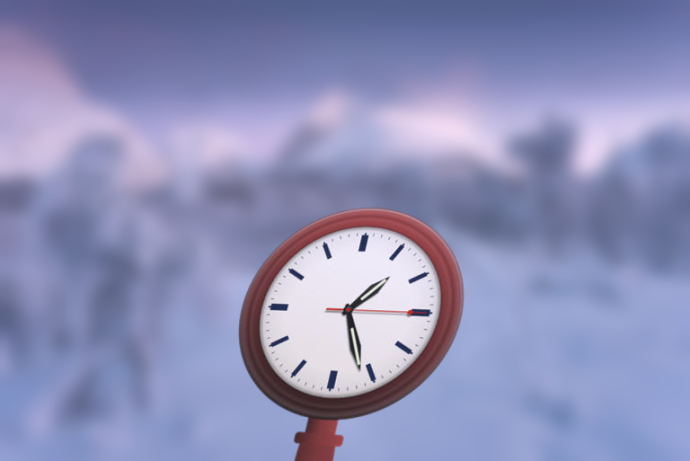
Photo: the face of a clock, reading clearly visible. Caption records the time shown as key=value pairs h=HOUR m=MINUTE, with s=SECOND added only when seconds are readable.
h=1 m=26 s=15
